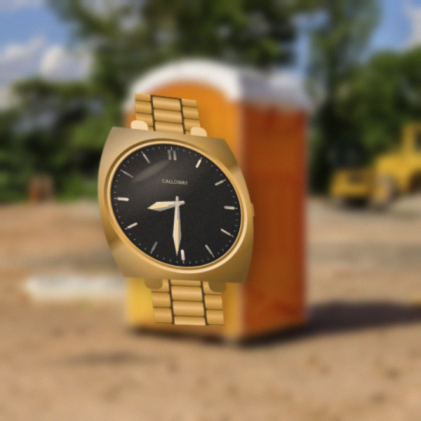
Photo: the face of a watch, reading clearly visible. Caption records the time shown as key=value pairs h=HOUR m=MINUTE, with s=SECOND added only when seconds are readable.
h=8 m=31
